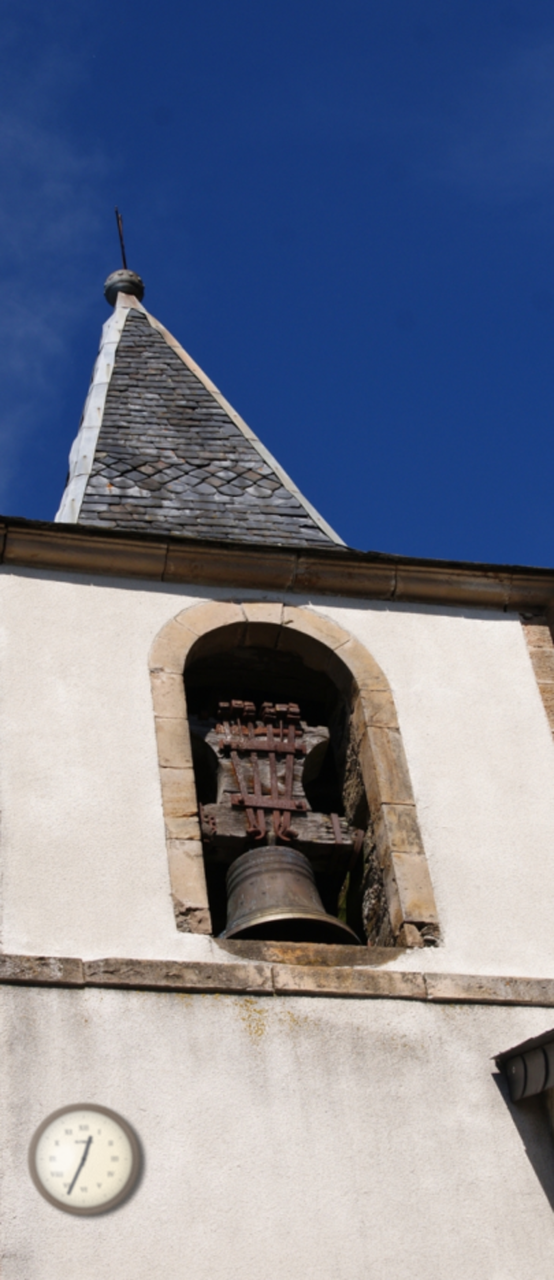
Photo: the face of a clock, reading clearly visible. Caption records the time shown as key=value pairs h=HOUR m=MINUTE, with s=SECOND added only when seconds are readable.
h=12 m=34
